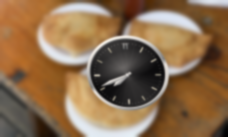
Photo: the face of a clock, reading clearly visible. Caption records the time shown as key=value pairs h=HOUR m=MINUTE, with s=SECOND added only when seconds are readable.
h=7 m=41
